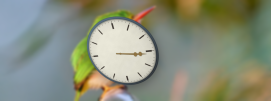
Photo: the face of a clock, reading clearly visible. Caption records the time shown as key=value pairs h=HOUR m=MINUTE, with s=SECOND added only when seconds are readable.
h=3 m=16
